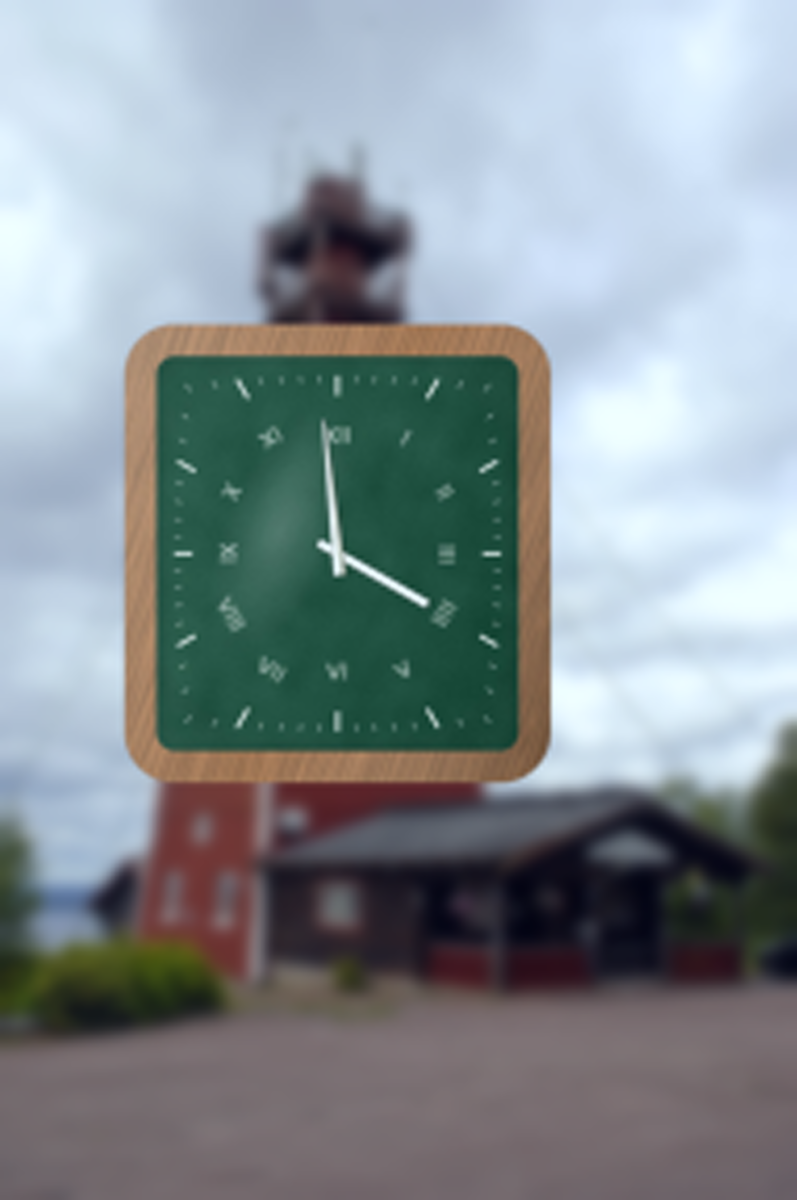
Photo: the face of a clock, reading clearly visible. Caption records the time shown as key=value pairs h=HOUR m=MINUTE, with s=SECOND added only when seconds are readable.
h=3 m=59
